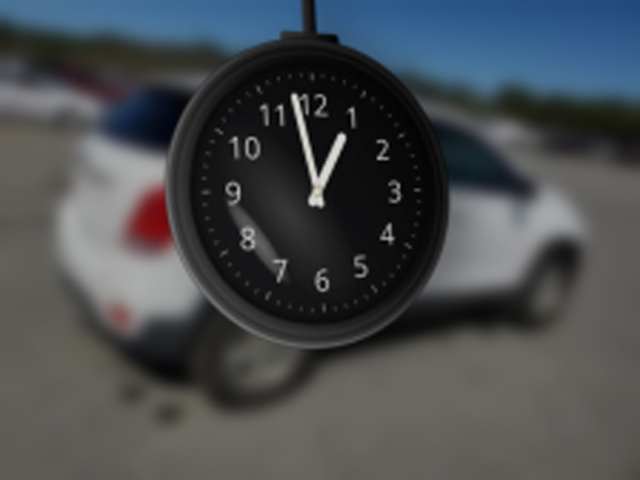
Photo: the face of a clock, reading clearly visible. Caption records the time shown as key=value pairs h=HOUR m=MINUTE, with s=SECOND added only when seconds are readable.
h=12 m=58
